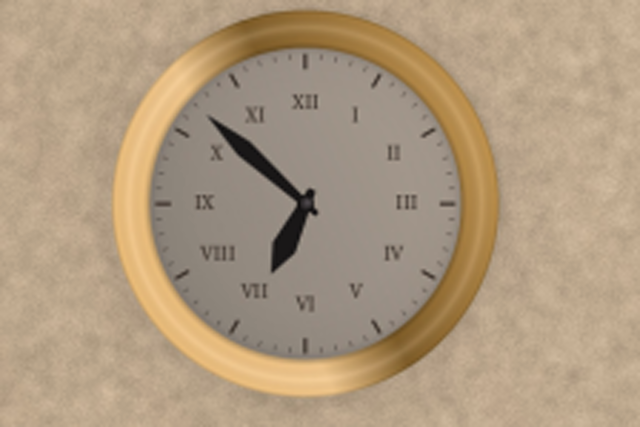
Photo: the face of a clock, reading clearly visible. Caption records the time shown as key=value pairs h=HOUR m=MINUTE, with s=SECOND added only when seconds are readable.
h=6 m=52
